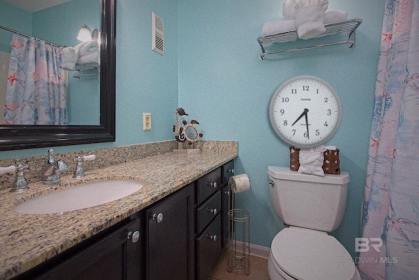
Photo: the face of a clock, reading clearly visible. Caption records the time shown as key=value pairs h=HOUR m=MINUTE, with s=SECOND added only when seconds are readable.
h=7 m=29
